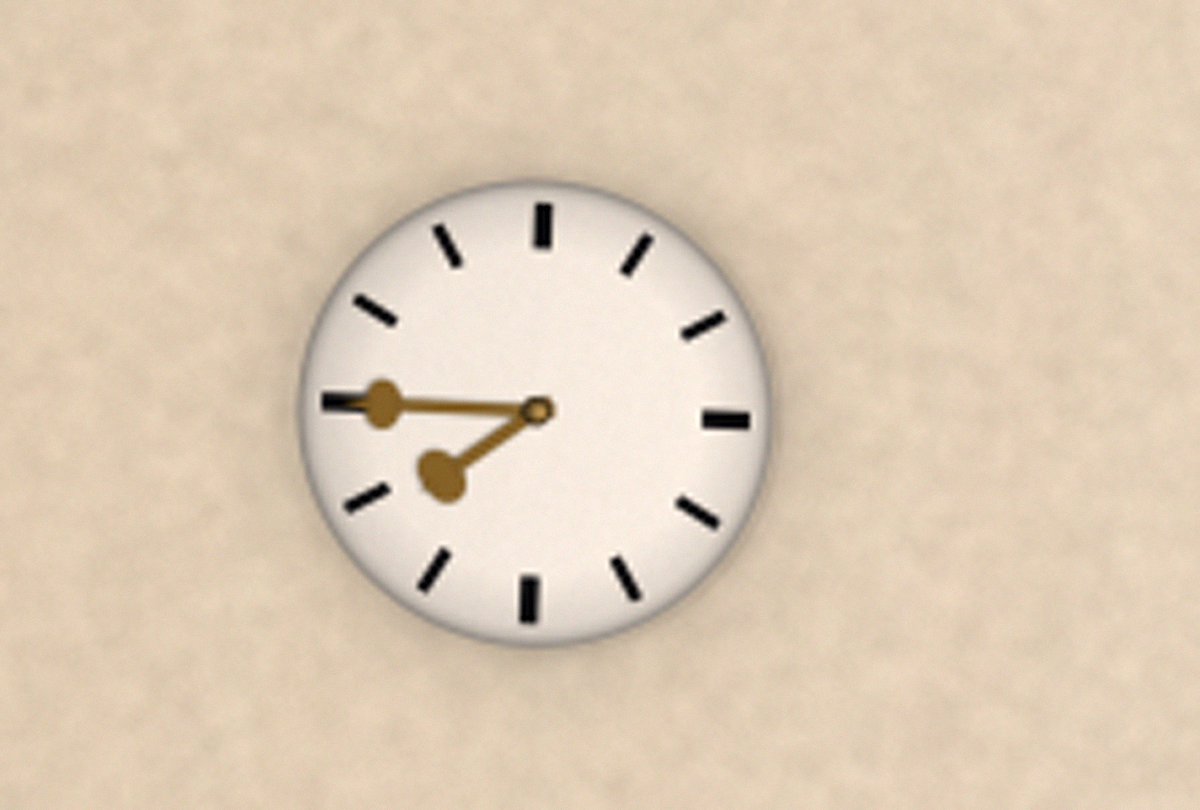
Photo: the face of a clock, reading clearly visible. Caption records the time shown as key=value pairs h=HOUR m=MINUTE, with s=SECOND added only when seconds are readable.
h=7 m=45
